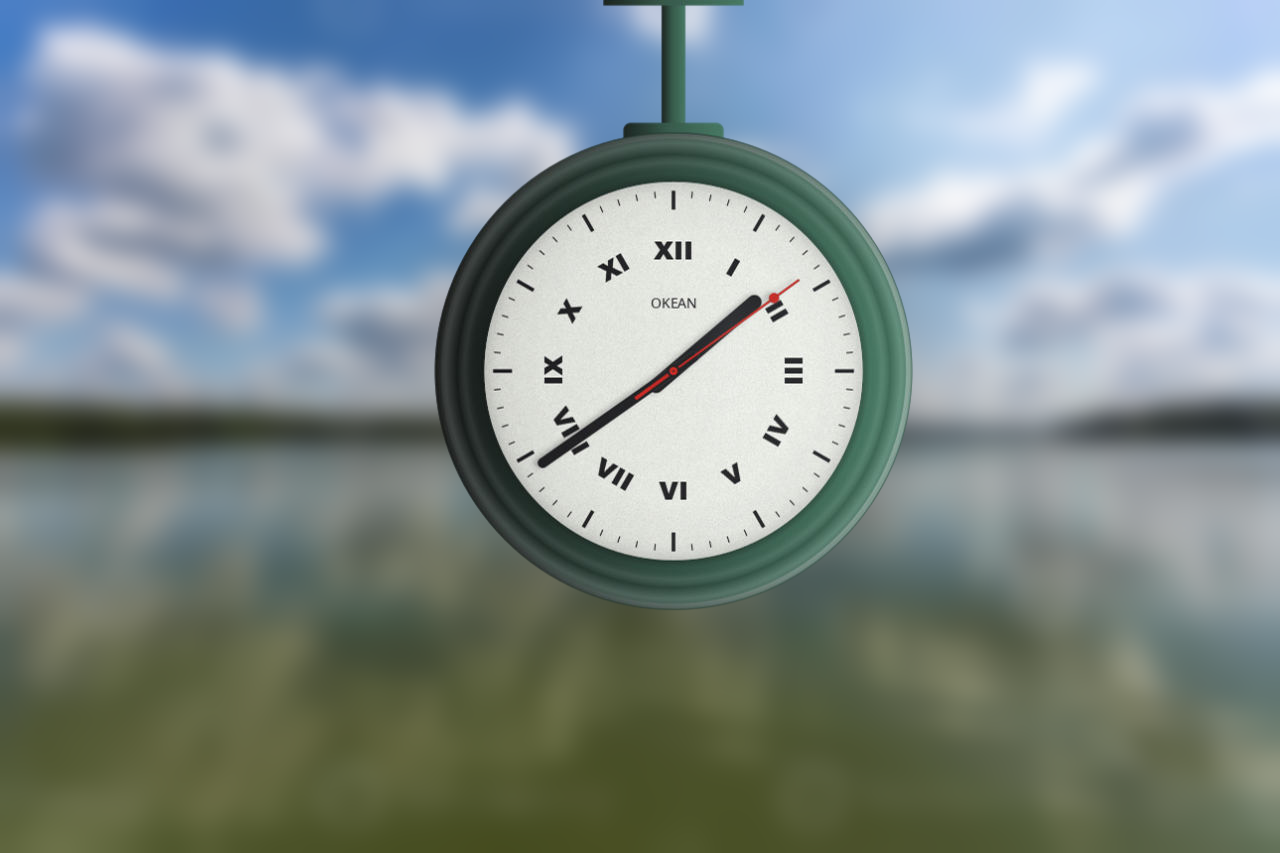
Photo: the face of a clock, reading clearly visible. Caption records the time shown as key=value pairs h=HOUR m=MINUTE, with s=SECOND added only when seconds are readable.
h=1 m=39 s=9
